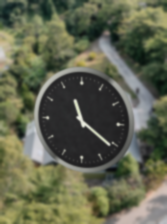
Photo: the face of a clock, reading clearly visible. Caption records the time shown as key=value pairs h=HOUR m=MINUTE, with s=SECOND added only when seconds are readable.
h=11 m=21
